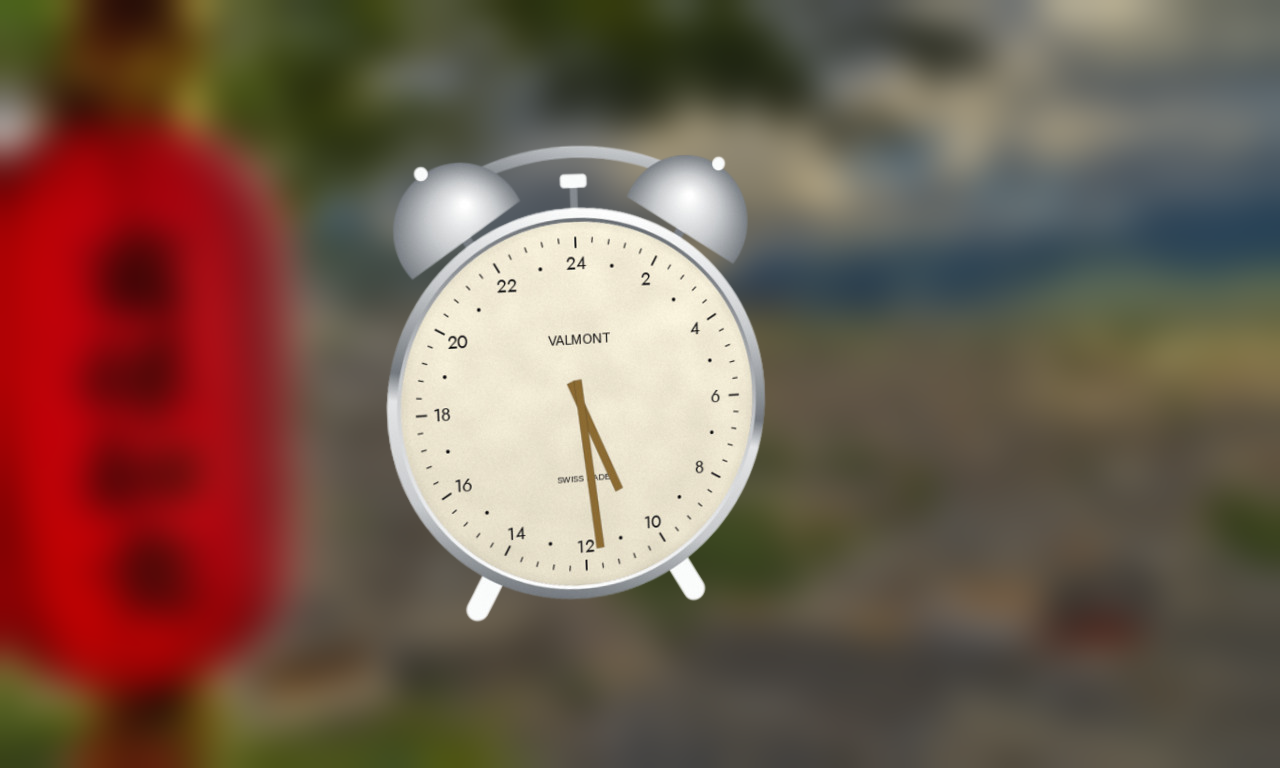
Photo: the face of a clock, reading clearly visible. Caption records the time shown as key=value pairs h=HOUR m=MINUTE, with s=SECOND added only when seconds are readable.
h=10 m=29
